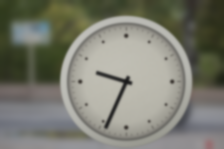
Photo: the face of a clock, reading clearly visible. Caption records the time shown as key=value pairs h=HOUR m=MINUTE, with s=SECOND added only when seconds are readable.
h=9 m=34
